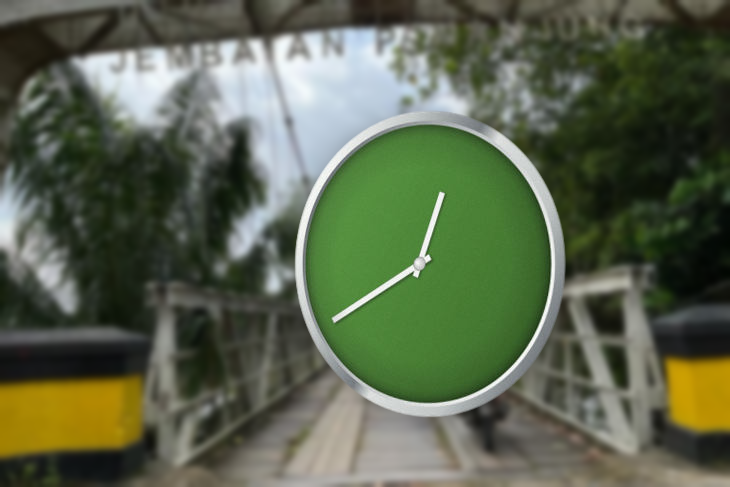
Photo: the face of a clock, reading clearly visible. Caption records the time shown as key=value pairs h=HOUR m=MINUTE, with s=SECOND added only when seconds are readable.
h=12 m=40
